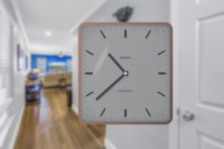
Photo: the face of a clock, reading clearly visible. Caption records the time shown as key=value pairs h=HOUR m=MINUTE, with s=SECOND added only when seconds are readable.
h=10 m=38
